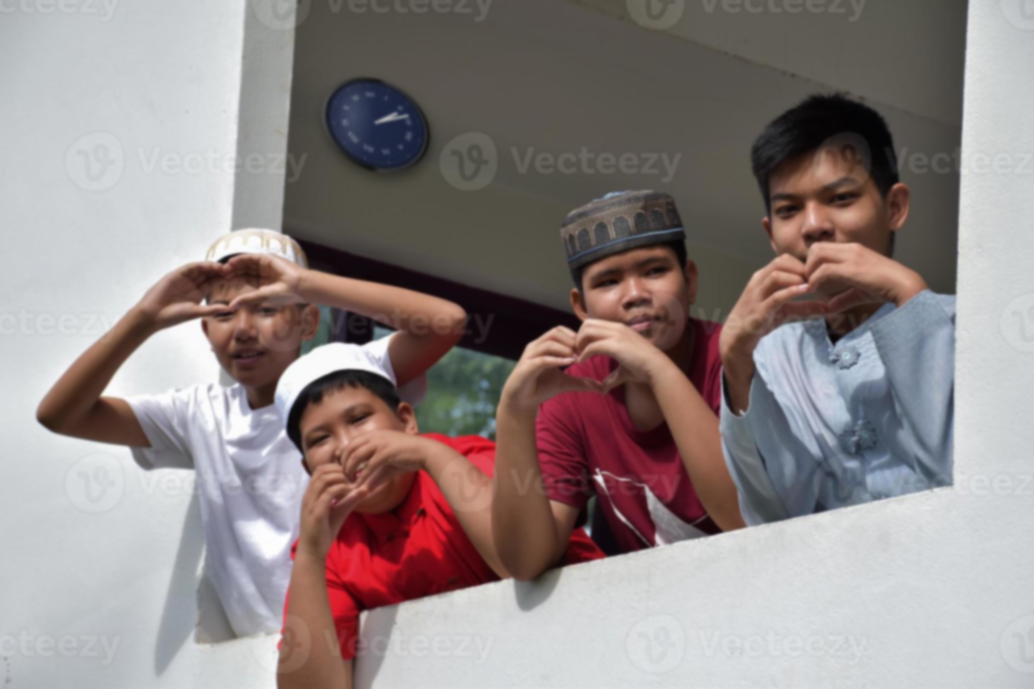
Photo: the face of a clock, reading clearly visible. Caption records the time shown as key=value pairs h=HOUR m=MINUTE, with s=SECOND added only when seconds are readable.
h=2 m=13
